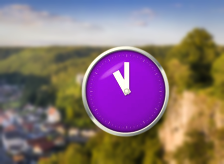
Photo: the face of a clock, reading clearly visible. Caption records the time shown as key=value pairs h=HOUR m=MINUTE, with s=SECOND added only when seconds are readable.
h=11 m=0
